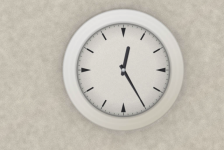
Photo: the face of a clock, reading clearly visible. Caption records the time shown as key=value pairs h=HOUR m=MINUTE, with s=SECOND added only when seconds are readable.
h=12 m=25
